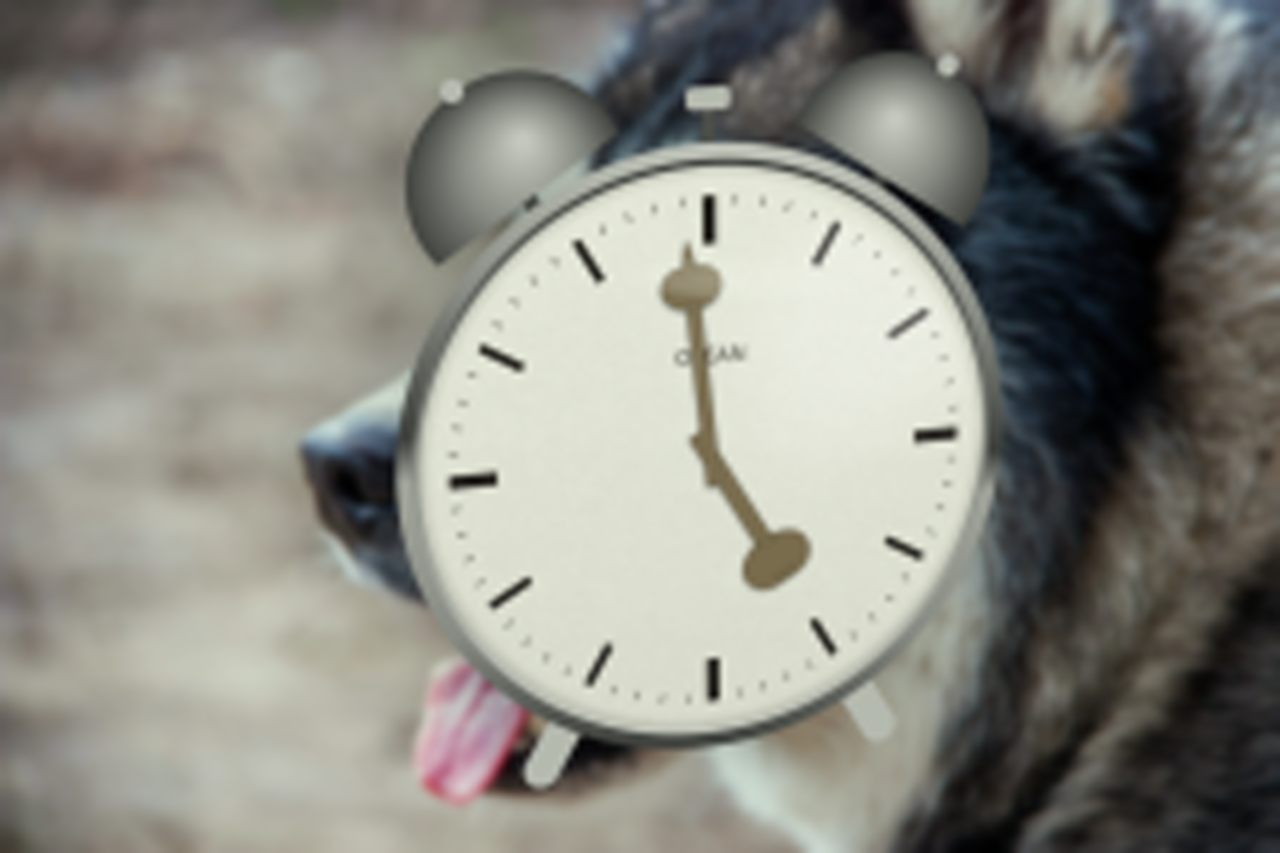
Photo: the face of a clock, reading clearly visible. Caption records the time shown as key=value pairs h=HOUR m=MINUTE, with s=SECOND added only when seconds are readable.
h=4 m=59
